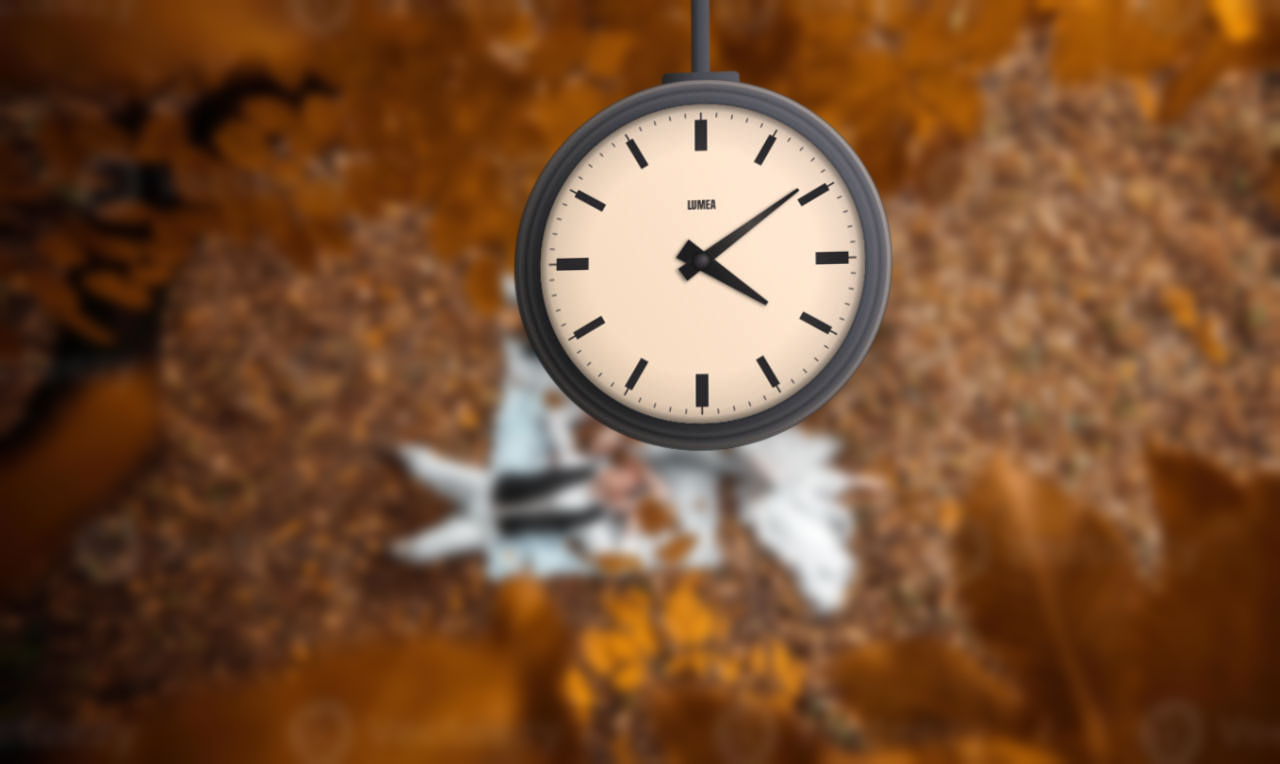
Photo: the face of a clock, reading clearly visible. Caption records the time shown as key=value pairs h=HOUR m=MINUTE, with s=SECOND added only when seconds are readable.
h=4 m=9
